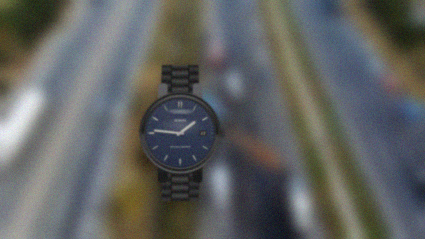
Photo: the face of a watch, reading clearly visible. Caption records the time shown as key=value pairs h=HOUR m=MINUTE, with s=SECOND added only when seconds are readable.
h=1 m=46
